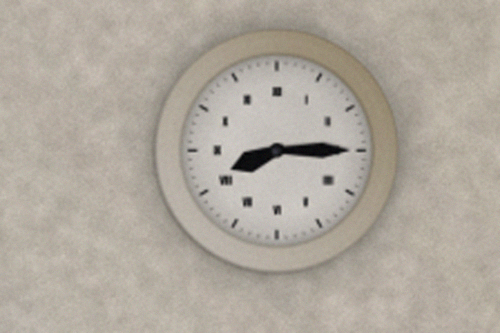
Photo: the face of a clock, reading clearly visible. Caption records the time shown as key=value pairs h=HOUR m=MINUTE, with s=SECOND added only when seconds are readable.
h=8 m=15
